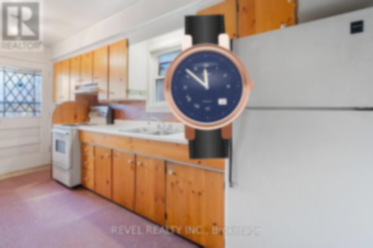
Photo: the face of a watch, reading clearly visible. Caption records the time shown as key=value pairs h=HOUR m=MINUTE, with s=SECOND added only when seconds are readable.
h=11 m=52
